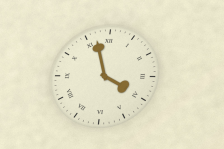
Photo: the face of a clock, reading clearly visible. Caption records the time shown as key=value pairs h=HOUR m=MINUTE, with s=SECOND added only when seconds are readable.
h=3 m=57
